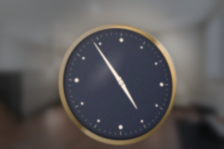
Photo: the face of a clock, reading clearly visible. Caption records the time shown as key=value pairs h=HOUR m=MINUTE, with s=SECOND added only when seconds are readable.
h=4 m=54
